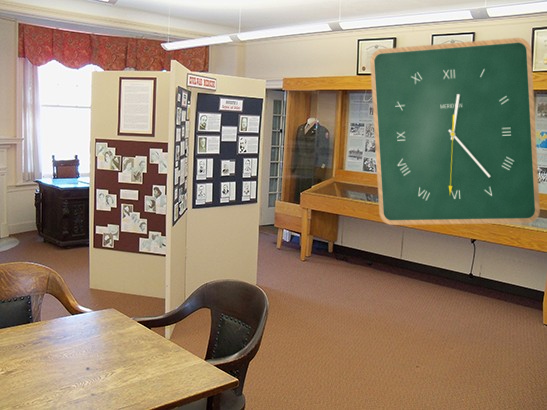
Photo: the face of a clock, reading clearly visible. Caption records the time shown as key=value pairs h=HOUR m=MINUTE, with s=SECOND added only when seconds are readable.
h=12 m=23 s=31
